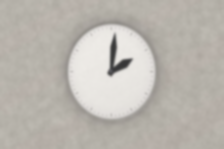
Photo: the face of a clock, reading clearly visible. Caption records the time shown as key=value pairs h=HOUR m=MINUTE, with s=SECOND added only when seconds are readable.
h=2 m=1
